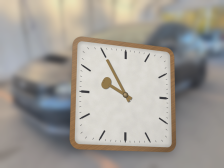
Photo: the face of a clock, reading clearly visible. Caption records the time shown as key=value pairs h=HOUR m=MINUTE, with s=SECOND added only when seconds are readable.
h=9 m=55
